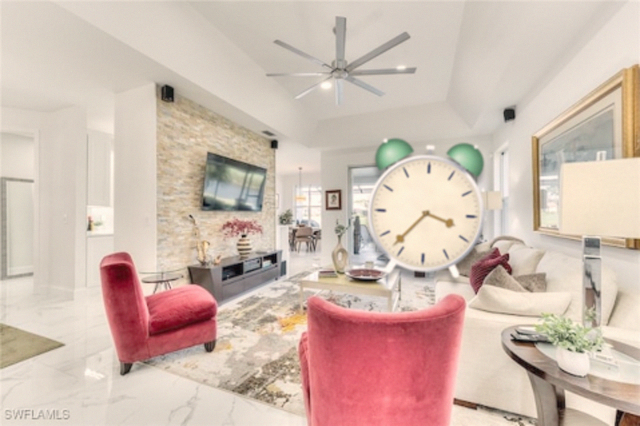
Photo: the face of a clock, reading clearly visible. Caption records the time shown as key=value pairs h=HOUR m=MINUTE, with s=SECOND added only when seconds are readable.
h=3 m=37
